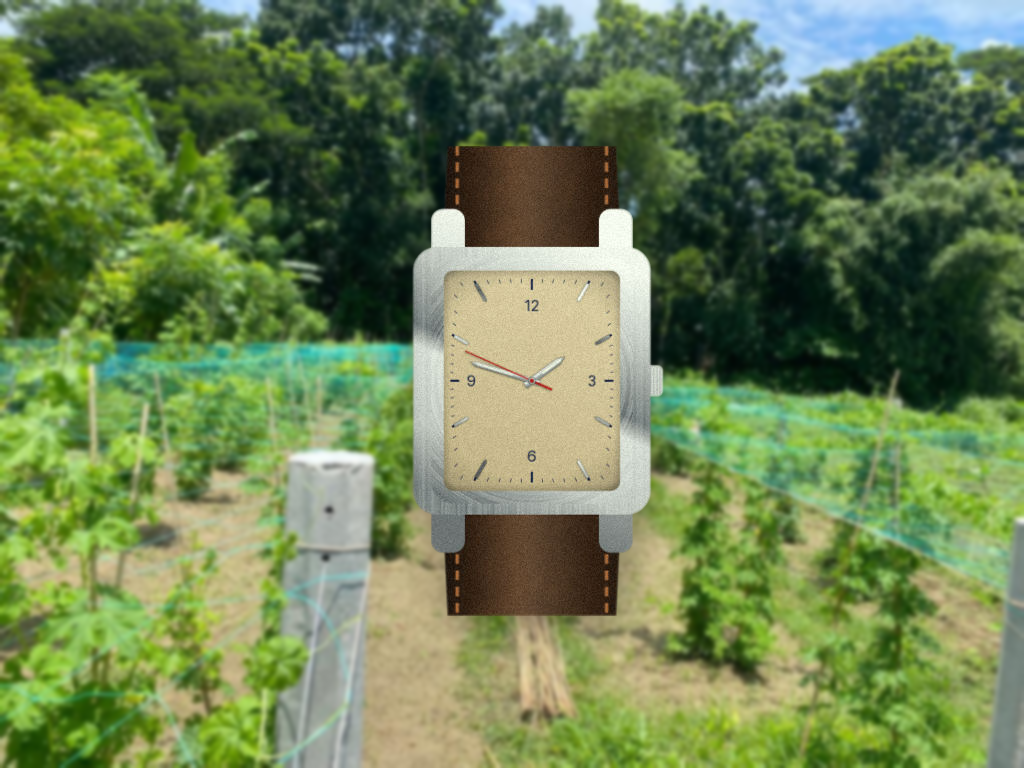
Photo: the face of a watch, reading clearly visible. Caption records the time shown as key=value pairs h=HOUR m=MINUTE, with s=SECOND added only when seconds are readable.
h=1 m=47 s=49
